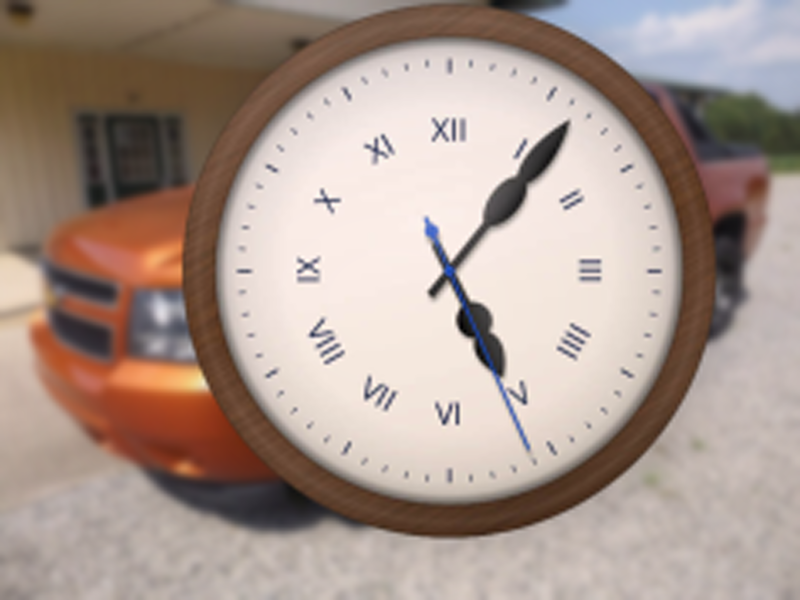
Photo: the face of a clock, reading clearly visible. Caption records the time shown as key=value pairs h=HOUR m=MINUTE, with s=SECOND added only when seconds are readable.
h=5 m=6 s=26
